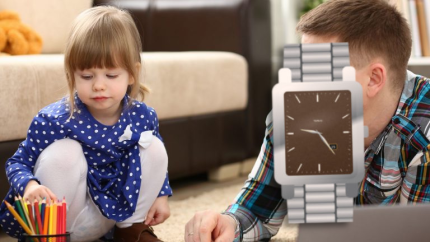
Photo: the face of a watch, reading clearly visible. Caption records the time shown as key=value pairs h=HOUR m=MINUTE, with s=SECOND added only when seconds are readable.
h=9 m=24
